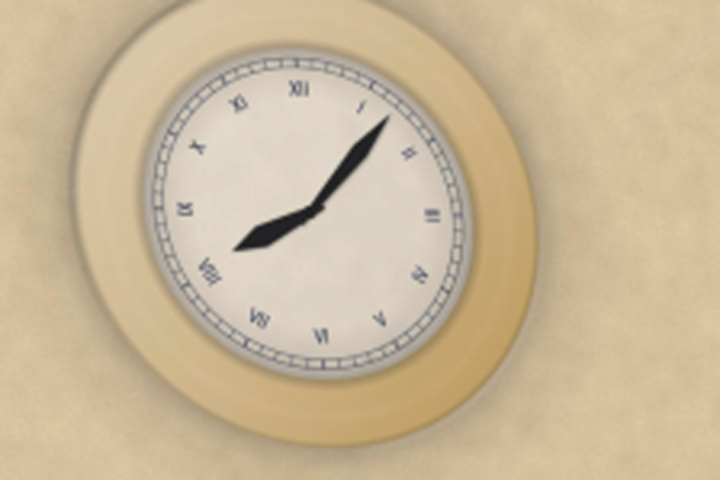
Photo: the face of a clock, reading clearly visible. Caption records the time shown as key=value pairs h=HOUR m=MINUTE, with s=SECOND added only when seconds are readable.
h=8 m=7
